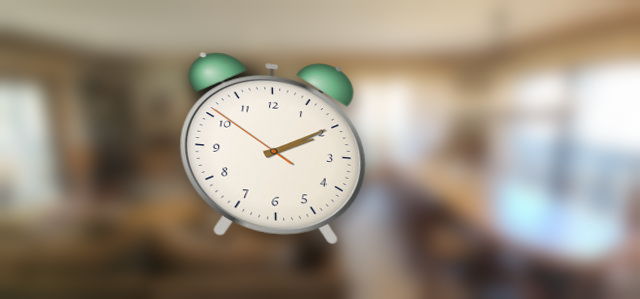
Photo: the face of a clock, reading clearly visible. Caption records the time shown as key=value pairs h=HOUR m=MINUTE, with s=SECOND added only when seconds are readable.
h=2 m=9 s=51
